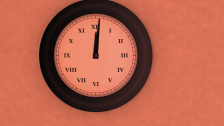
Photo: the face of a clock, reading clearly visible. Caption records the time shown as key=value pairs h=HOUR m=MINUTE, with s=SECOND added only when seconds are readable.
h=12 m=1
